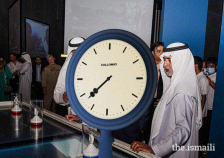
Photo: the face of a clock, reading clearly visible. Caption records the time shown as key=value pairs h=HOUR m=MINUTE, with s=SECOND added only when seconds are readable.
h=7 m=38
